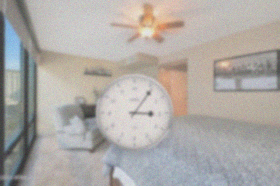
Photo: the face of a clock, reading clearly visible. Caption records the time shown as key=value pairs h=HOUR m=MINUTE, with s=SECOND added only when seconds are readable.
h=3 m=6
